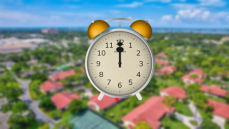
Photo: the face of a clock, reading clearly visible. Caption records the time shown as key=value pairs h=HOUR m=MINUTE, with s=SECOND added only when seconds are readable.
h=12 m=0
